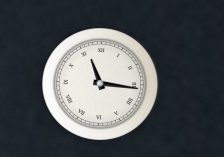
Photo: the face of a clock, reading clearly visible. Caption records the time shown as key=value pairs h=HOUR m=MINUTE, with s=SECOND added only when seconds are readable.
h=11 m=16
